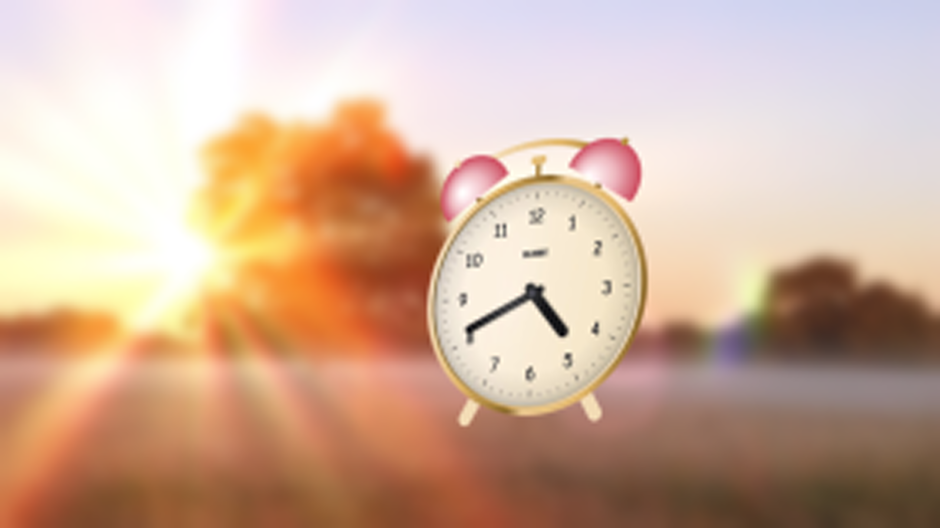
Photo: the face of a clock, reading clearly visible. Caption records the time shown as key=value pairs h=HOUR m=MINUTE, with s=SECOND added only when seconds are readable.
h=4 m=41
